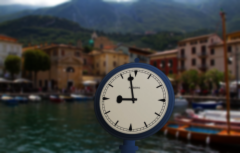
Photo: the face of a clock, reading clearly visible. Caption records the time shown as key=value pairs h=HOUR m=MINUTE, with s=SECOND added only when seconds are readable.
h=8 m=58
